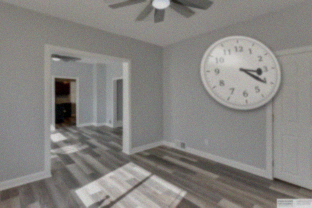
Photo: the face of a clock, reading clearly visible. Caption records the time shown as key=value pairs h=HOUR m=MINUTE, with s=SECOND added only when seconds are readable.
h=3 m=21
